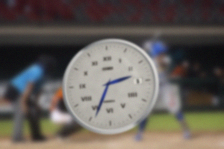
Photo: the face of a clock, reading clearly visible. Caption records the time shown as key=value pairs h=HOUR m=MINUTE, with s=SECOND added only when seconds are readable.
h=2 m=34
